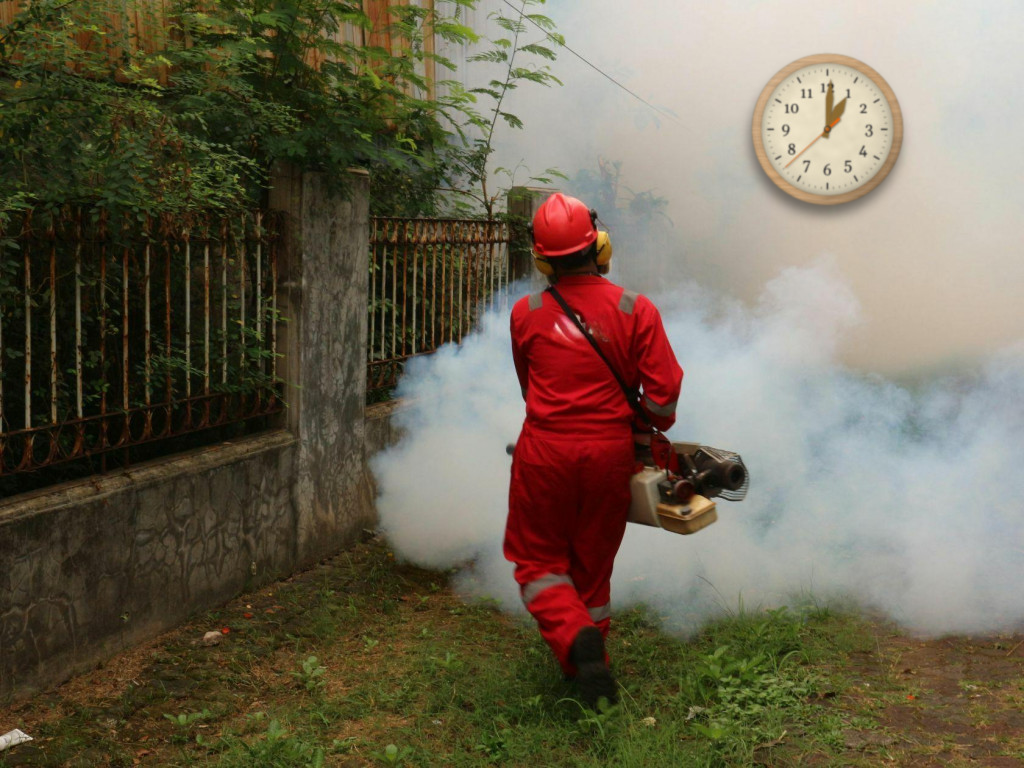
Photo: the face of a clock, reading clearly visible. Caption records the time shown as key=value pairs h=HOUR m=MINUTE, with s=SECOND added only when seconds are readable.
h=1 m=0 s=38
